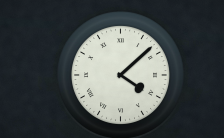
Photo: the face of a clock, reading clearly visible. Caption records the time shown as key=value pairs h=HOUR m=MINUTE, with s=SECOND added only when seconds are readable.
h=4 m=8
